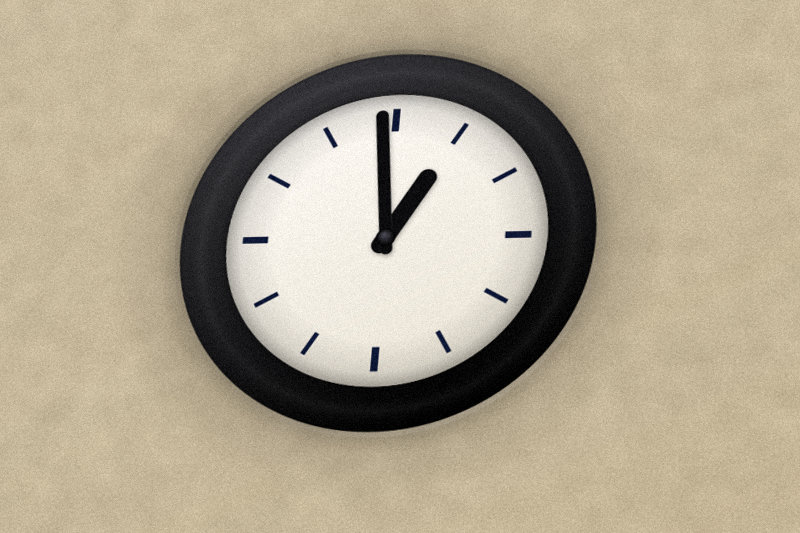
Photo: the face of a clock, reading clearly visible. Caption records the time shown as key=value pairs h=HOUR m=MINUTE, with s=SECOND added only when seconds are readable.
h=12 m=59
